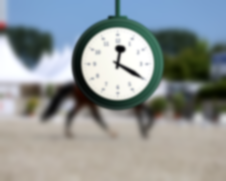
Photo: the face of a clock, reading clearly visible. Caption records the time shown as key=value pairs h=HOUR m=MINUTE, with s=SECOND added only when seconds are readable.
h=12 m=20
